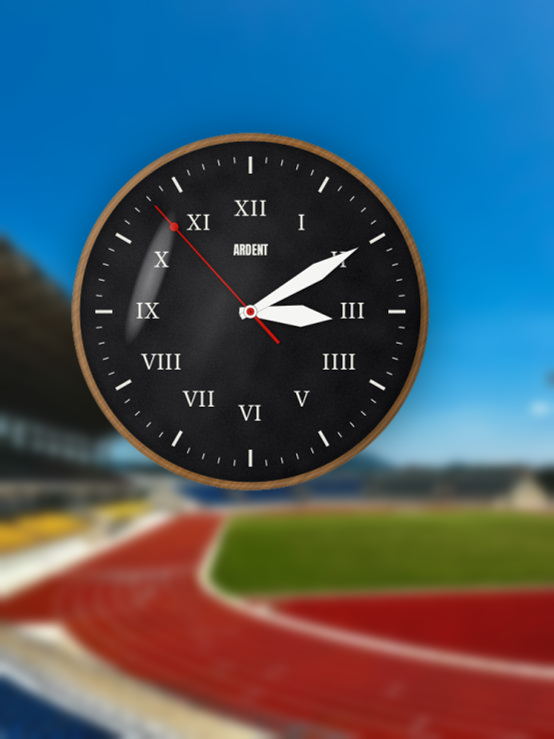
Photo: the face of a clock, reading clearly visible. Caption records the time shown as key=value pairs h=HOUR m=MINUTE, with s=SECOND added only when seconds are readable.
h=3 m=9 s=53
